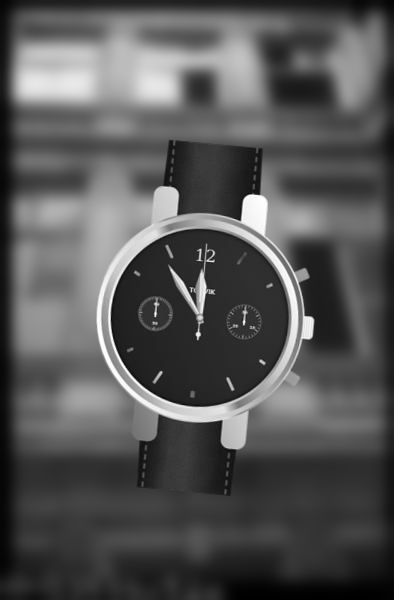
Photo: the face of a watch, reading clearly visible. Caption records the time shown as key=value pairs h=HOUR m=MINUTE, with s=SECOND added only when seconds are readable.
h=11 m=54
